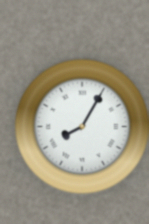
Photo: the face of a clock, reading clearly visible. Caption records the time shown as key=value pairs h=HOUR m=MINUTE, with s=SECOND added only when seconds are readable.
h=8 m=5
